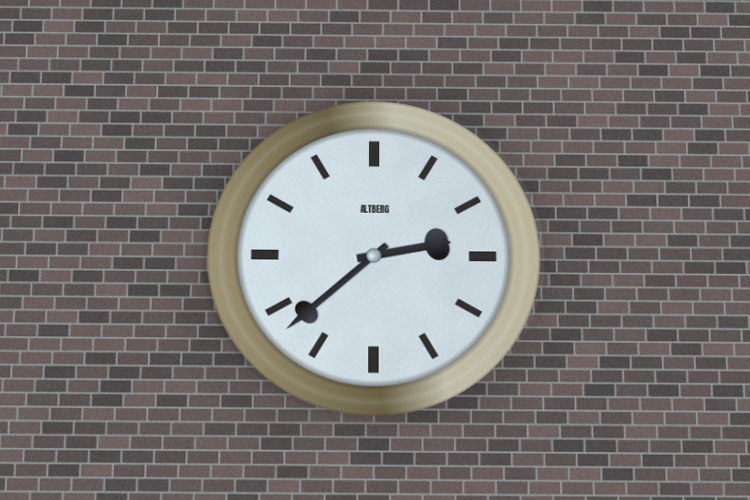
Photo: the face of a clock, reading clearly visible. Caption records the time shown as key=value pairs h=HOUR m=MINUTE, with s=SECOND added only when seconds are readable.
h=2 m=38
